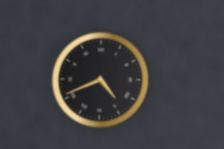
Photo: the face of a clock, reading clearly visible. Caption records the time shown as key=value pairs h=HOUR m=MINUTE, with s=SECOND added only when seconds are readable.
h=4 m=41
